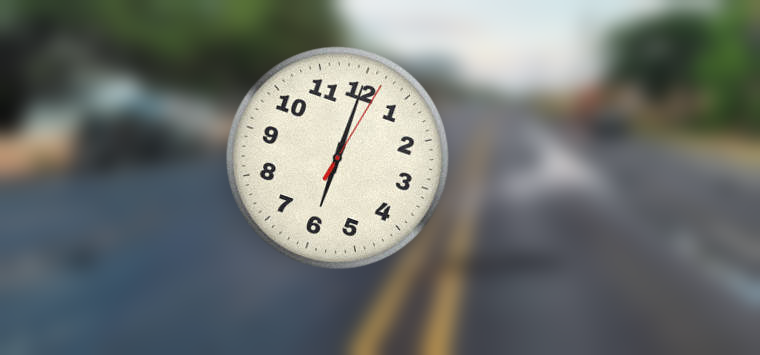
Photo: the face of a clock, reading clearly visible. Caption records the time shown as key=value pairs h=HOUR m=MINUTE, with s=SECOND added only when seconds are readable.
h=6 m=0 s=2
